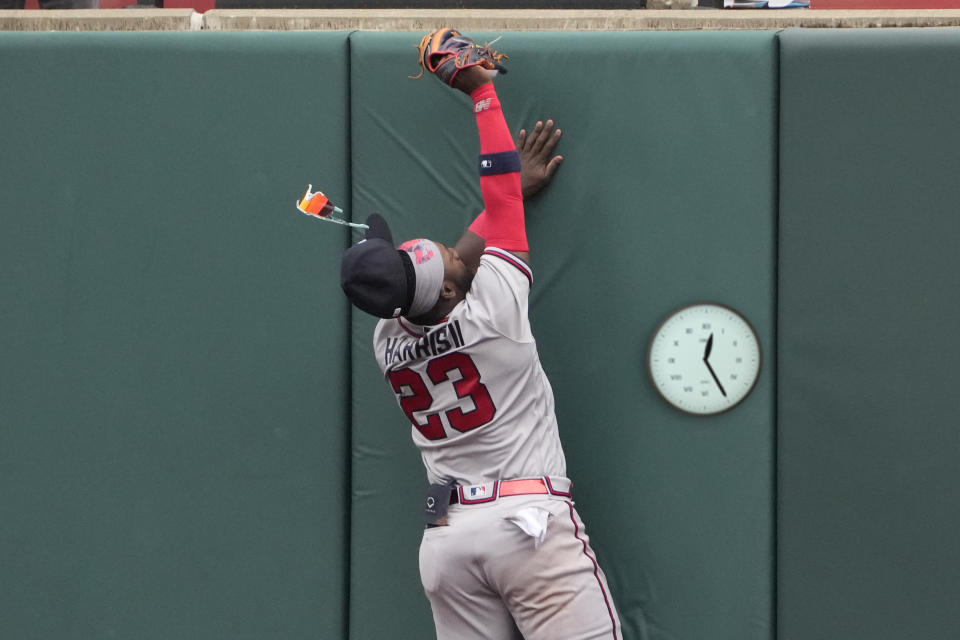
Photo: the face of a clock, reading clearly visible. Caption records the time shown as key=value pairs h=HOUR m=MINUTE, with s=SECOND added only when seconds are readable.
h=12 m=25
